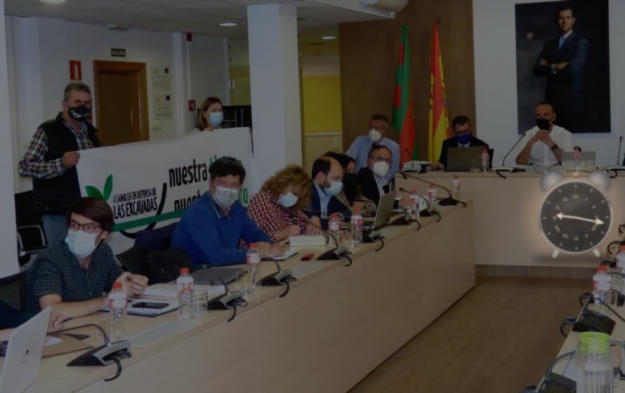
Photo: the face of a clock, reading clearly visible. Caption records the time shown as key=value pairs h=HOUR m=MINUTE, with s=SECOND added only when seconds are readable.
h=9 m=17
